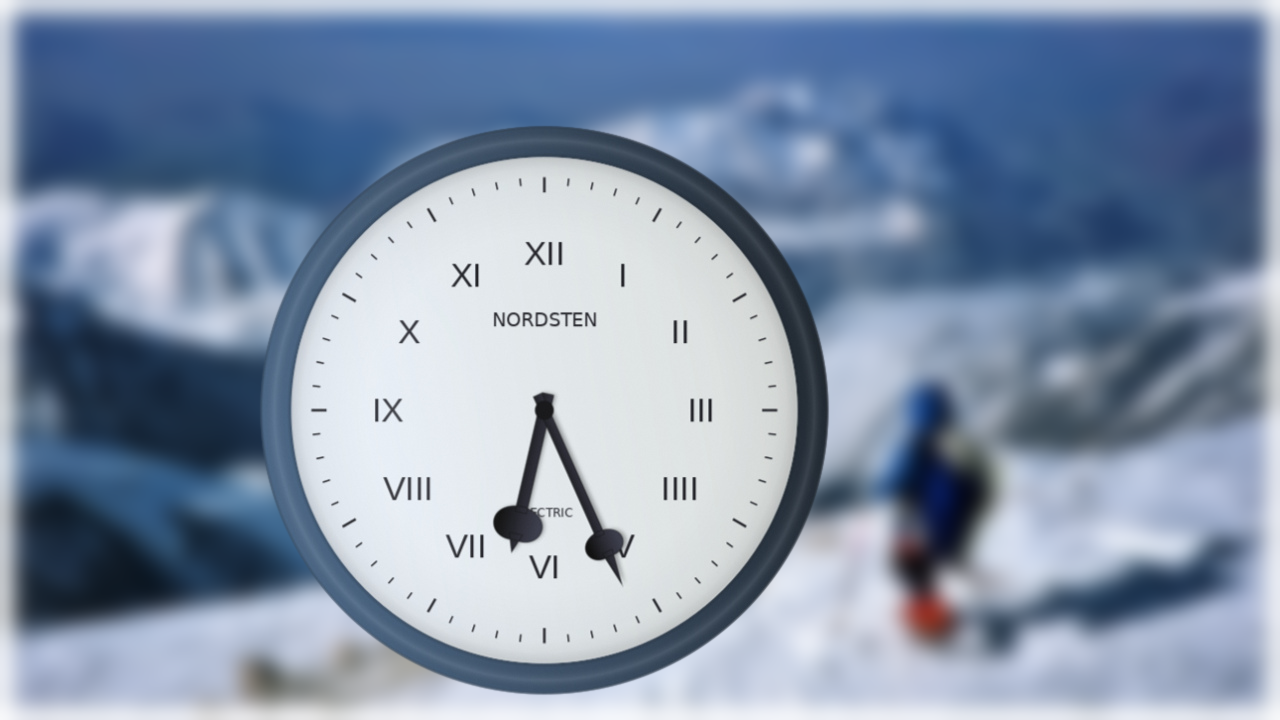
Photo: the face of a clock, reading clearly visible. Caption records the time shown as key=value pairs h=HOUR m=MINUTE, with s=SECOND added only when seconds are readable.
h=6 m=26
